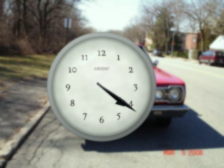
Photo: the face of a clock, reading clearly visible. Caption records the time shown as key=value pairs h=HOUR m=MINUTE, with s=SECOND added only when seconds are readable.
h=4 m=21
